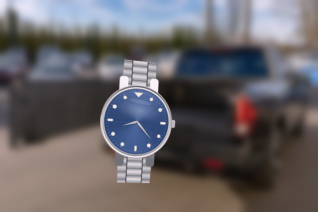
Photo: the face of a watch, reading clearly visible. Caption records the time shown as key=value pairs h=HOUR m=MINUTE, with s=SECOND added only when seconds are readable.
h=8 m=23
